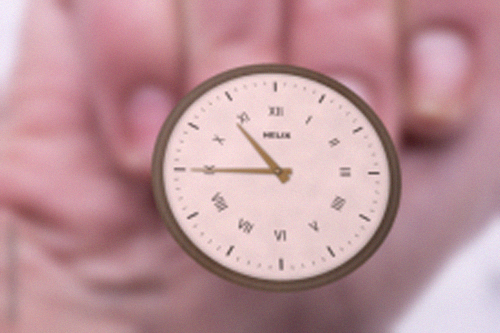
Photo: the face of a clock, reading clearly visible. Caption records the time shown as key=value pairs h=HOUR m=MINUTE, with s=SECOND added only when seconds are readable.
h=10 m=45
